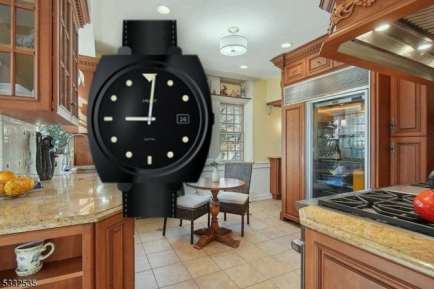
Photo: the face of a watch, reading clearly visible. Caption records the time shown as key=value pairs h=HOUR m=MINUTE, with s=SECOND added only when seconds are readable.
h=9 m=1
